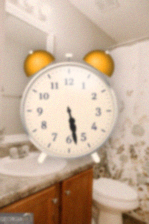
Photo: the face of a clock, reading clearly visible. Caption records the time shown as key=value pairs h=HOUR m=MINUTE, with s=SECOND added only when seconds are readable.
h=5 m=28
